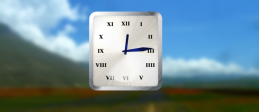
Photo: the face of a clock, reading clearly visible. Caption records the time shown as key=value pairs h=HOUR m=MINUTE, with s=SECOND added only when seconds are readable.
h=12 m=14
